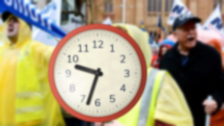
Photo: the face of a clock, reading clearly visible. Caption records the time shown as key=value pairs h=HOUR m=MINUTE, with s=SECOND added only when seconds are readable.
h=9 m=33
